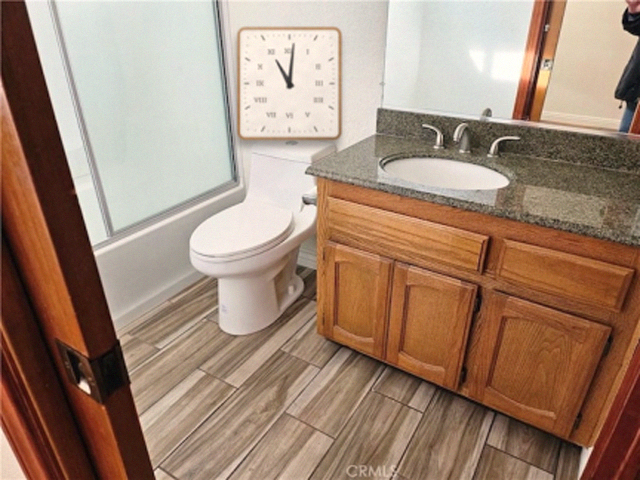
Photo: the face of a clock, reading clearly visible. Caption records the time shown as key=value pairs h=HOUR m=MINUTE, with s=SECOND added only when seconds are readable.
h=11 m=1
